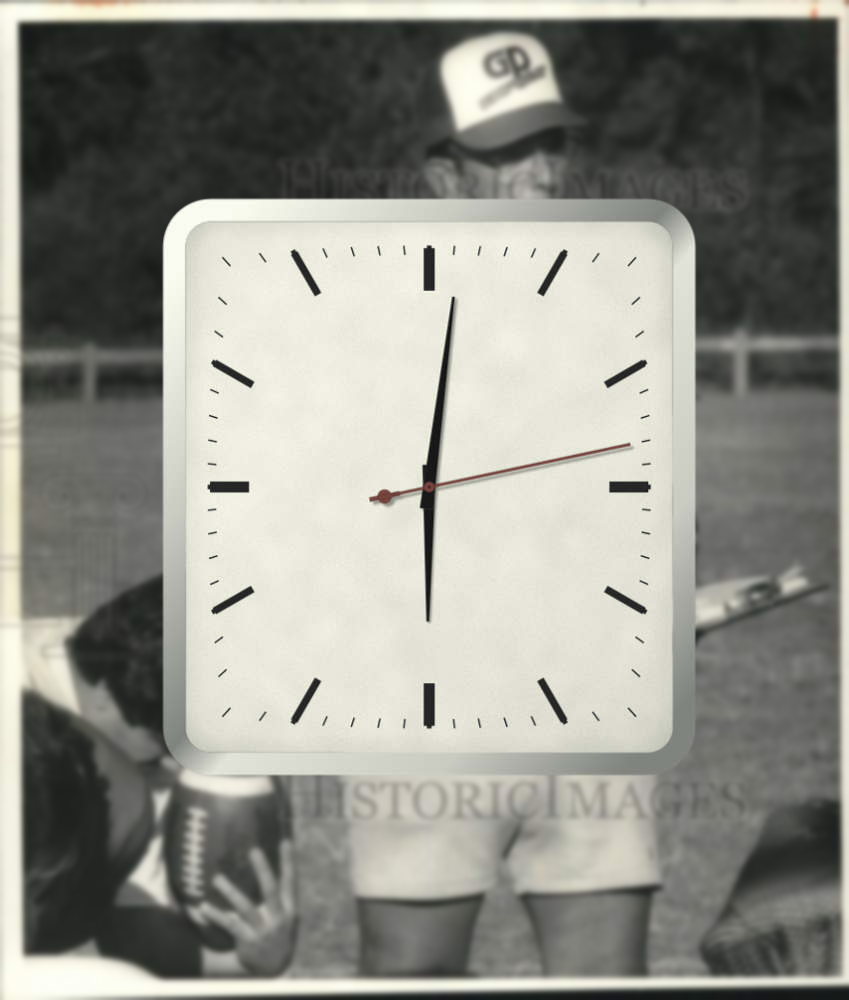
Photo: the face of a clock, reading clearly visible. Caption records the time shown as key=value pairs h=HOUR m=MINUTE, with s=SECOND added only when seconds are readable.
h=6 m=1 s=13
